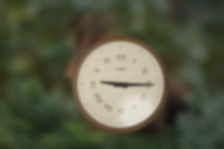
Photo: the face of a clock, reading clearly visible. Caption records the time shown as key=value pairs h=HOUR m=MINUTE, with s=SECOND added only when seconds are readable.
h=9 m=15
